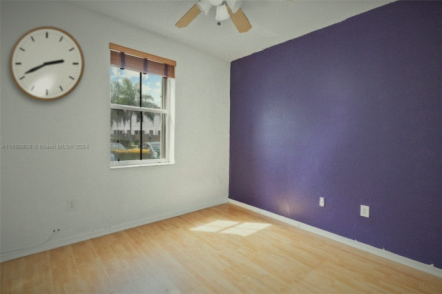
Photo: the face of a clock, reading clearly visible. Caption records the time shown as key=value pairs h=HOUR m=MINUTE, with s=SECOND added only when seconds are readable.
h=2 m=41
